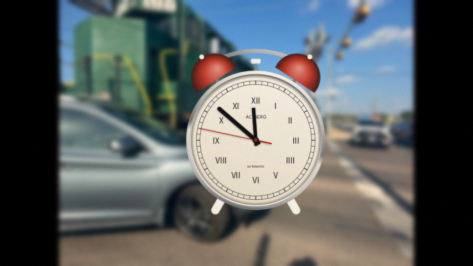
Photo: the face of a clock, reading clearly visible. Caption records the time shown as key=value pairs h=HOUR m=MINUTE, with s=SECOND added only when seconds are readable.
h=11 m=51 s=47
